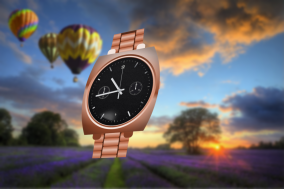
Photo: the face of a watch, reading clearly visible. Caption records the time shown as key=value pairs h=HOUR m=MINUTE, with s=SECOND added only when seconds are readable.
h=10 m=44
